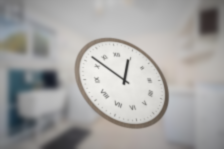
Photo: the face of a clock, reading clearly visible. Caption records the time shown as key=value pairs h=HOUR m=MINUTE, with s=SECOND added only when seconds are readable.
h=12 m=52
